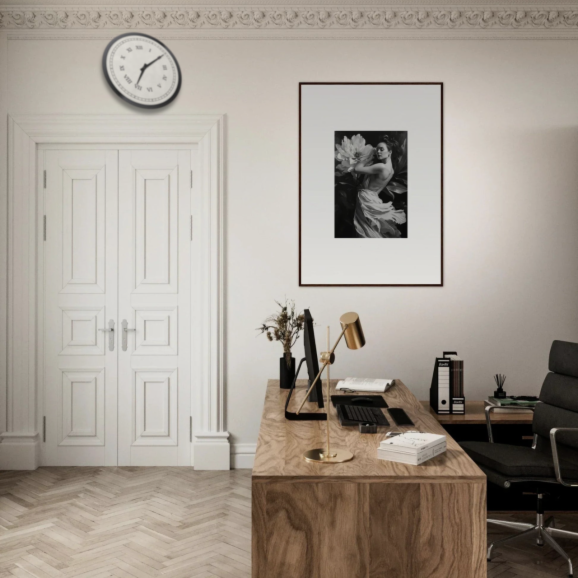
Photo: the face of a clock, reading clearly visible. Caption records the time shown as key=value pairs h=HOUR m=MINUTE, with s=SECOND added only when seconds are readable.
h=7 m=10
